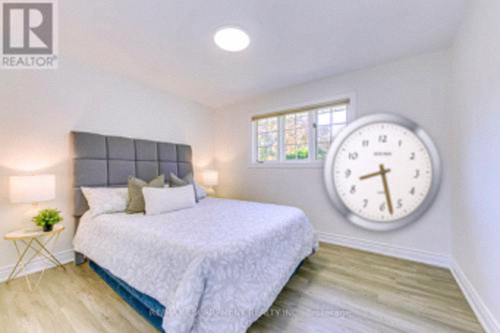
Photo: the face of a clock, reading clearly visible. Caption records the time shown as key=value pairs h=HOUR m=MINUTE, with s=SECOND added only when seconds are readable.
h=8 m=28
